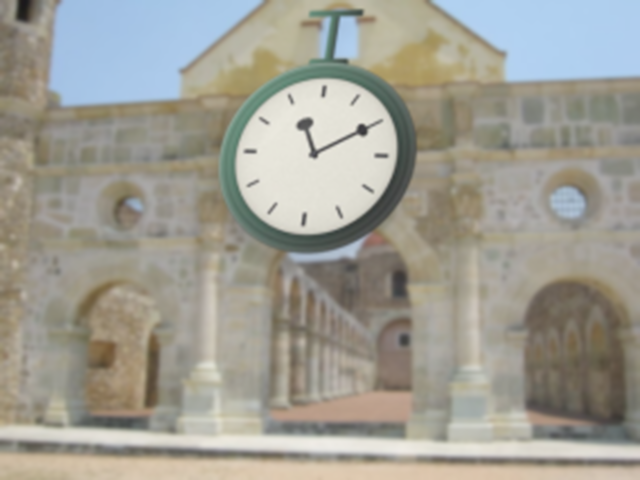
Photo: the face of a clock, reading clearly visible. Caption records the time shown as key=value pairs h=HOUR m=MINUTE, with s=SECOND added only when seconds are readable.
h=11 m=10
